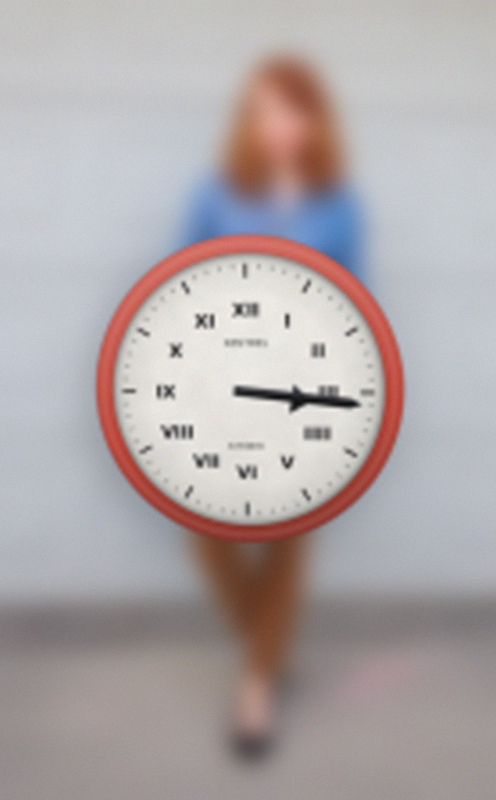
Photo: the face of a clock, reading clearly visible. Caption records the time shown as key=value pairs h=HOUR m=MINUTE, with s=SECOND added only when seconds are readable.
h=3 m=16
